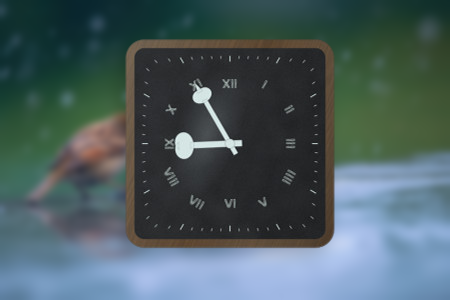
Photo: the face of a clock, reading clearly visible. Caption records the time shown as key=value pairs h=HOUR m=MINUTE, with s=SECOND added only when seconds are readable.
h=8 m=55
